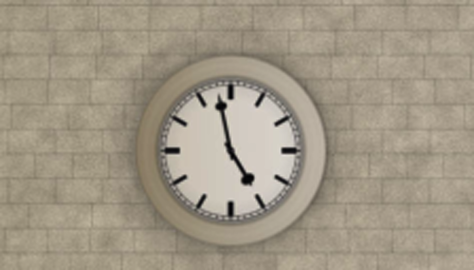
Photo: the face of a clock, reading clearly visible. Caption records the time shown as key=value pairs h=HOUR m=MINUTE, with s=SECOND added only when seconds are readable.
h=4 m=58
